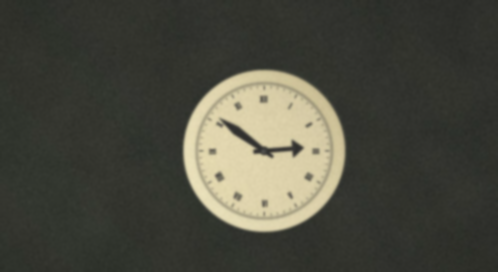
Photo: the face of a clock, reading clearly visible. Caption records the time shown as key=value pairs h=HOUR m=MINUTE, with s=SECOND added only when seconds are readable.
h=2 m=51
